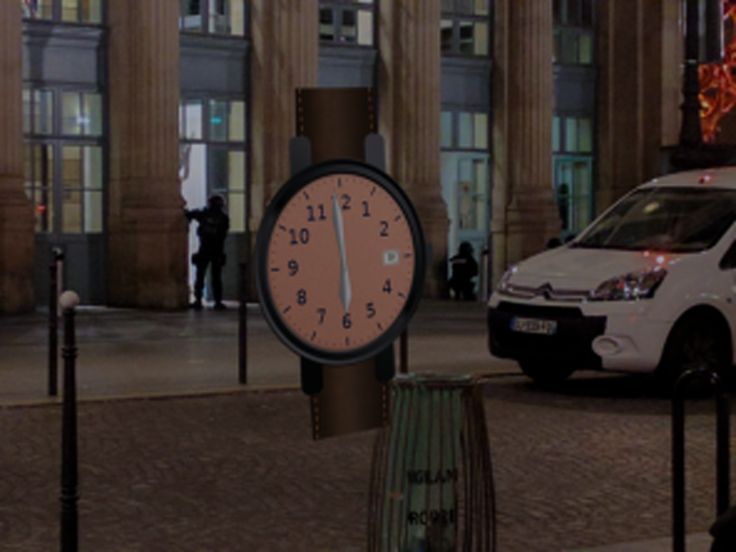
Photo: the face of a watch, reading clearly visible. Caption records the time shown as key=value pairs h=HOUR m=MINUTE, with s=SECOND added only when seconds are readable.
h=5 m=59
